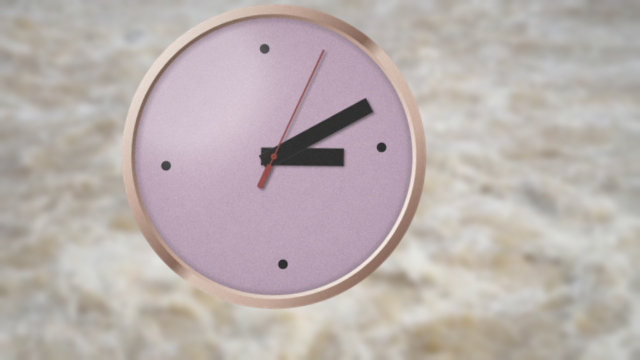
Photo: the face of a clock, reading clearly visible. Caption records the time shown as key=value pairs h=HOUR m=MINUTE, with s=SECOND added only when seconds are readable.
h=3 m=11 s=5
